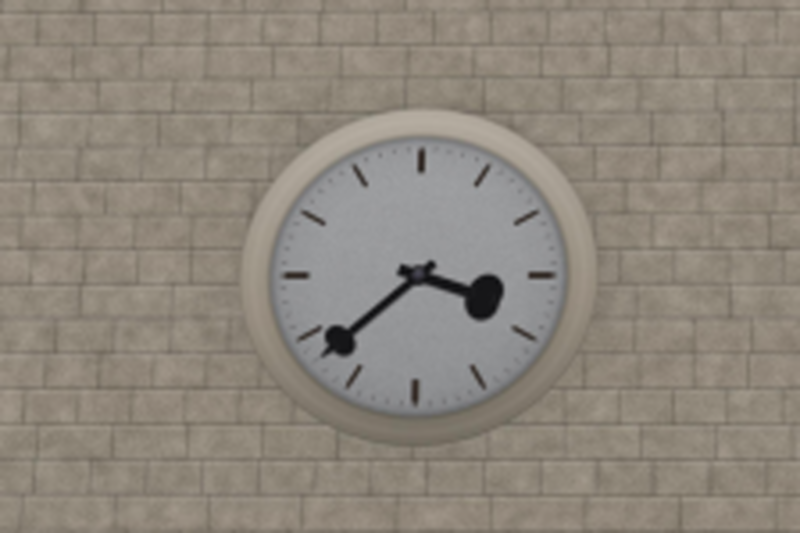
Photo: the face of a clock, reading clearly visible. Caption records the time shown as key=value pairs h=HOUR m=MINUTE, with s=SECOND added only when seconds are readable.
h=3 m=38
